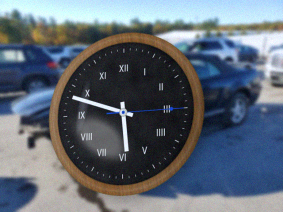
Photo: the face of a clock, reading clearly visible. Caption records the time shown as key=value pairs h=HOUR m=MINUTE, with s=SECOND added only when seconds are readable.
h=5 m=48 s=15
